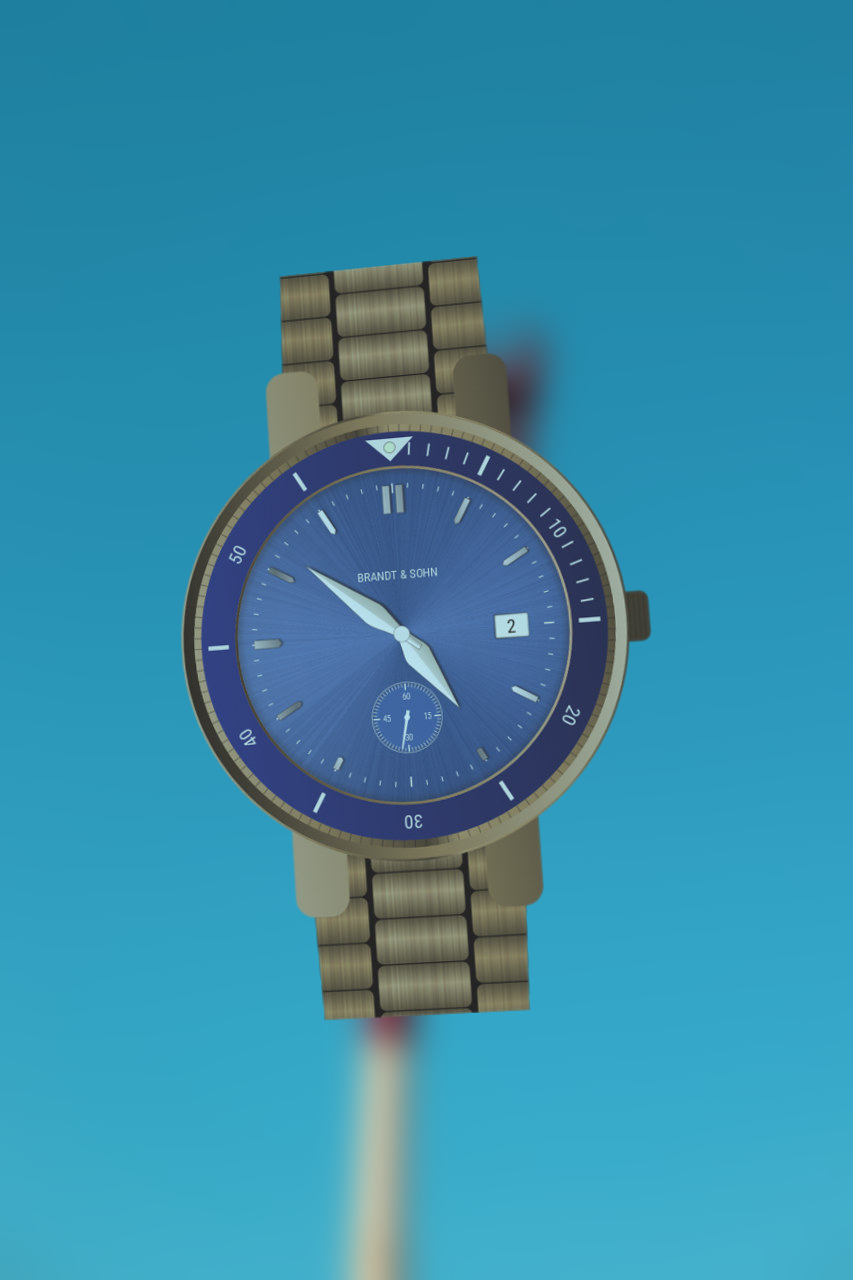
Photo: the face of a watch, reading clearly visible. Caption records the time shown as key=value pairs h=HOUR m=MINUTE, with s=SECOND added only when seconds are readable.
h=4 m=51 s=32
